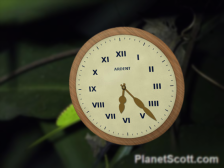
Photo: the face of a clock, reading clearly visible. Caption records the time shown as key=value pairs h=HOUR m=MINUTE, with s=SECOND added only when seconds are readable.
h=6 m=23
